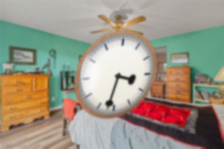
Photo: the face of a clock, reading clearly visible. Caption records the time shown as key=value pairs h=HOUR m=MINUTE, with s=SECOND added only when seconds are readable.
h=3 m=32
